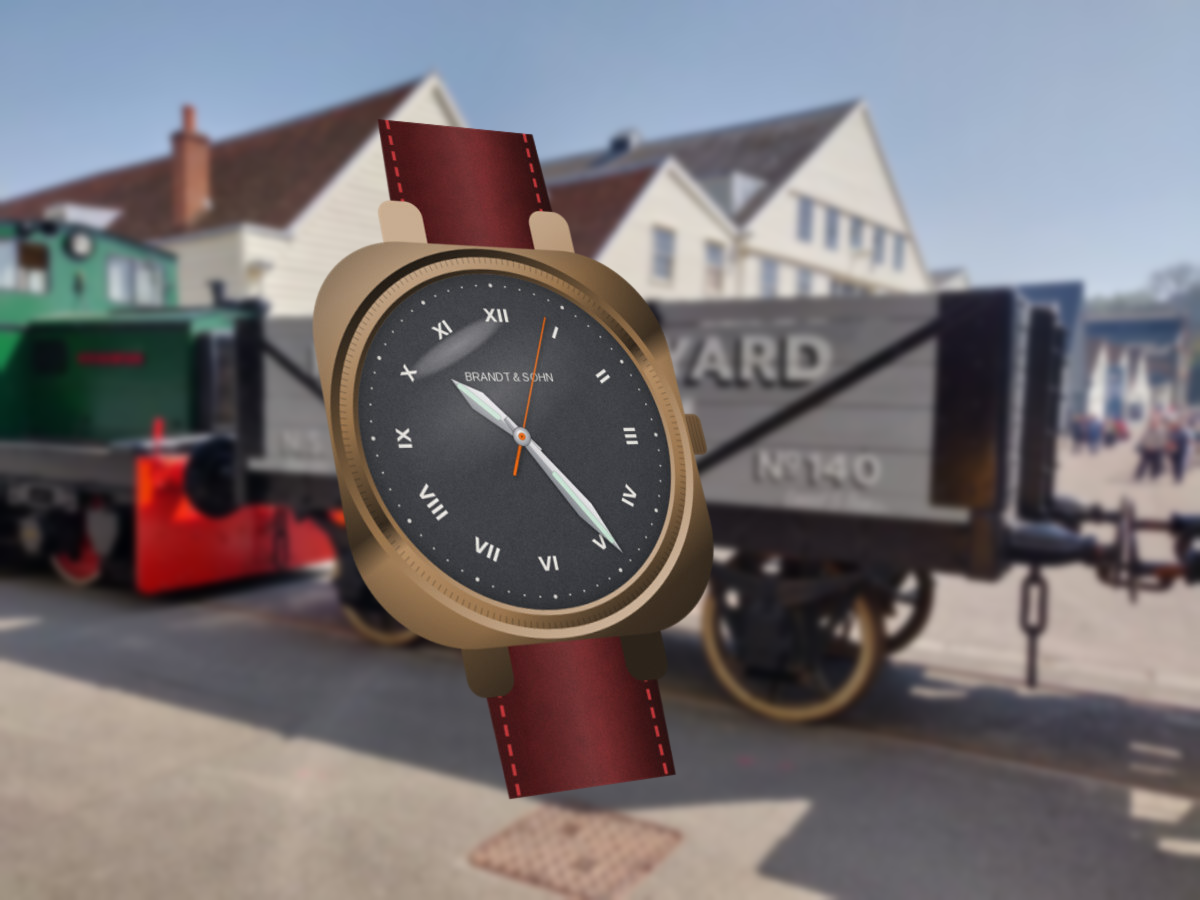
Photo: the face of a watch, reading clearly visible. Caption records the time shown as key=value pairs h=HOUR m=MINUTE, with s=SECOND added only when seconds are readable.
h=10 m=24 s=4
